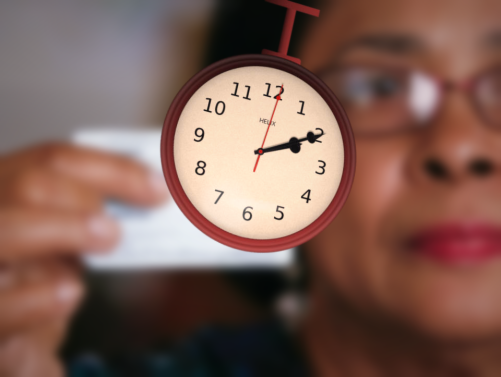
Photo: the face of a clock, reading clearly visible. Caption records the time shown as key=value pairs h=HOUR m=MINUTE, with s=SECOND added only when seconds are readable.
h=2 m=10 s=1
